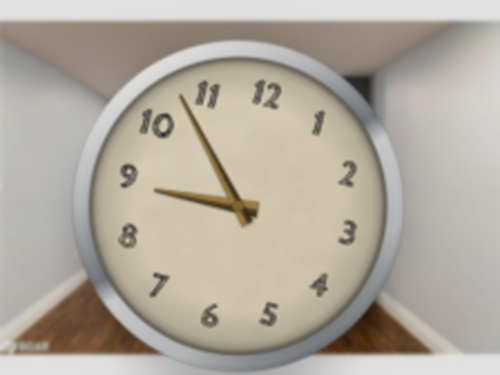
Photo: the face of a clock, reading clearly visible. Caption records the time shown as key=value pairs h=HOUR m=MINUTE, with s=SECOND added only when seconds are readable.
h=8 m=53
